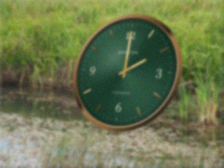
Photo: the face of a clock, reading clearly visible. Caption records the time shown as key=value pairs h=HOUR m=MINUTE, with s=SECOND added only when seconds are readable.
h=2 m=0
